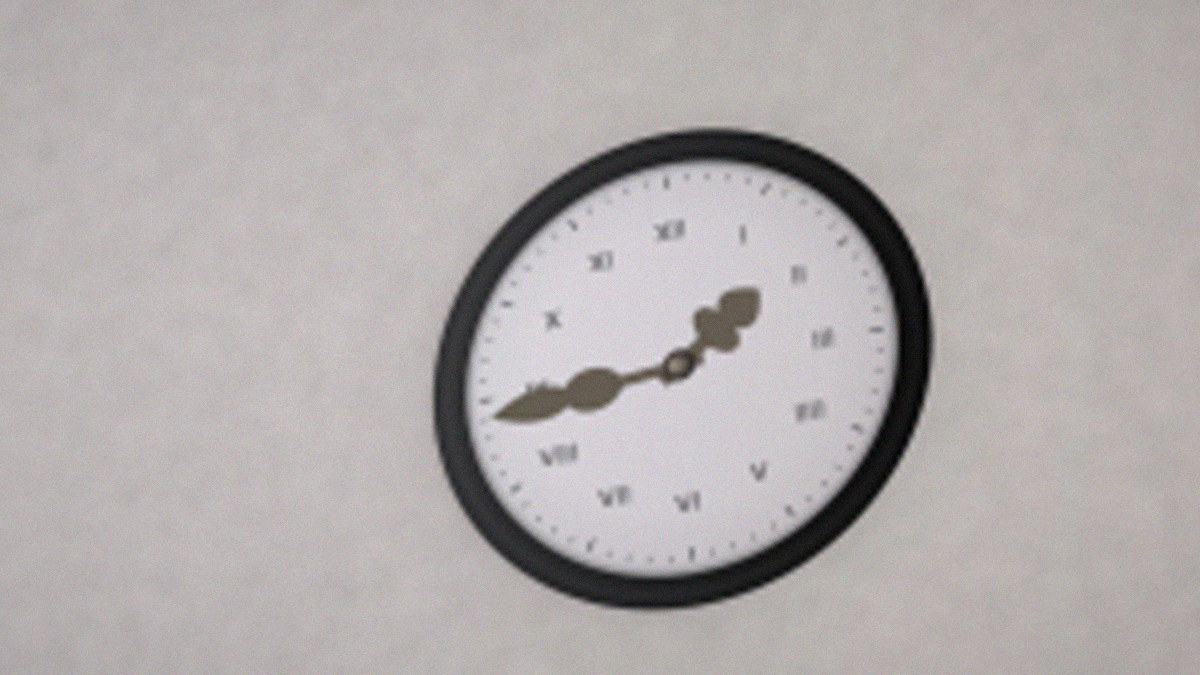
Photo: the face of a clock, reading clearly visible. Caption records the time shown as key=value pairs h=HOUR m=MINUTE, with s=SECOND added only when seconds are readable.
h=1 m=44
